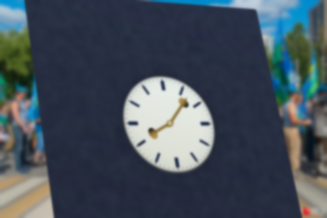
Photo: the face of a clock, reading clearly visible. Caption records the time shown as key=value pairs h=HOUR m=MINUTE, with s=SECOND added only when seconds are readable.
h=8 m=7
